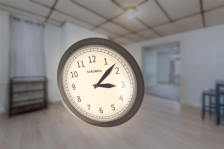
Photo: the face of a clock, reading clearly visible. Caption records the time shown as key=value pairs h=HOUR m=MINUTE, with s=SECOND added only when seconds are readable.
h=3 m=8
